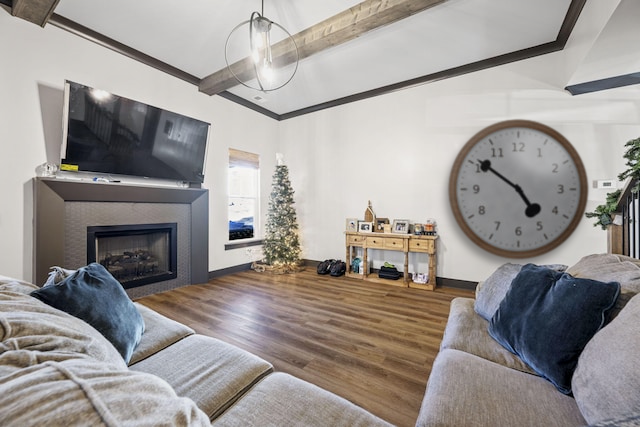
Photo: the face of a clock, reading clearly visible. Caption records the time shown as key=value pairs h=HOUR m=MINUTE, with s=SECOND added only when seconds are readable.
h=4 m=51
